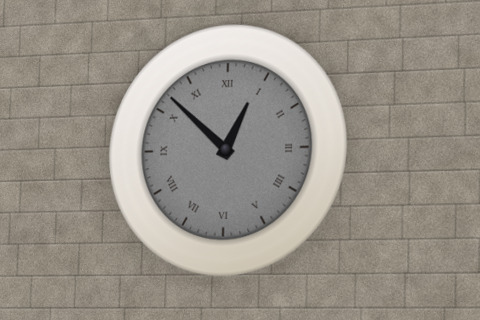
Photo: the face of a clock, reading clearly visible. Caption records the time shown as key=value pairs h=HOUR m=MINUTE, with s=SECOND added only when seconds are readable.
h=12 m=52
